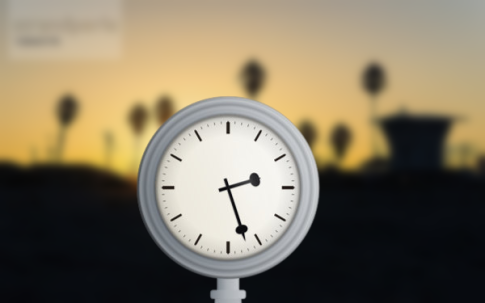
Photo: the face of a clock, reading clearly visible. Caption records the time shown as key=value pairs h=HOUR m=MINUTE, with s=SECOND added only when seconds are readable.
h=2 m=27
